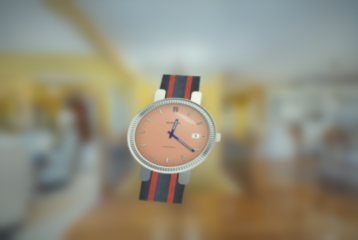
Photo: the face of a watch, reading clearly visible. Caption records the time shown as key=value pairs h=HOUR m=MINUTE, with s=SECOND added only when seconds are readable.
h=12 m=21
